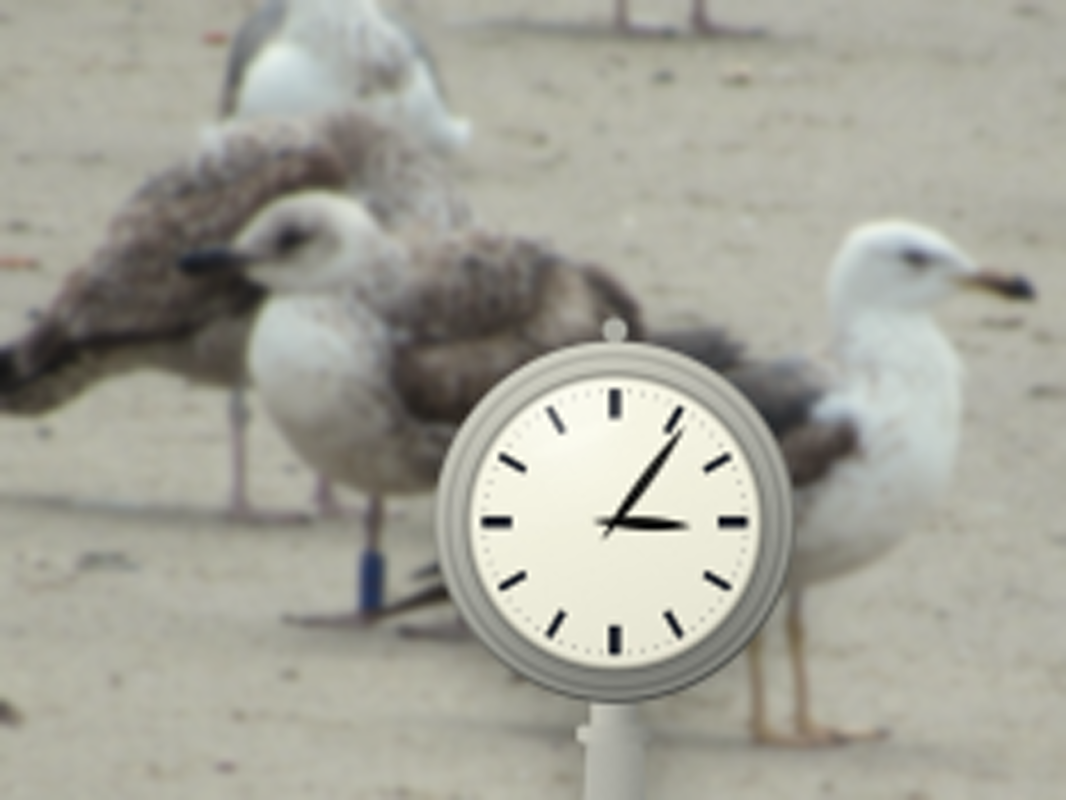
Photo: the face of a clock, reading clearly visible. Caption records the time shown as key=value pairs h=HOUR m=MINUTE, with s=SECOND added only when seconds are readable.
h=3 m=6
